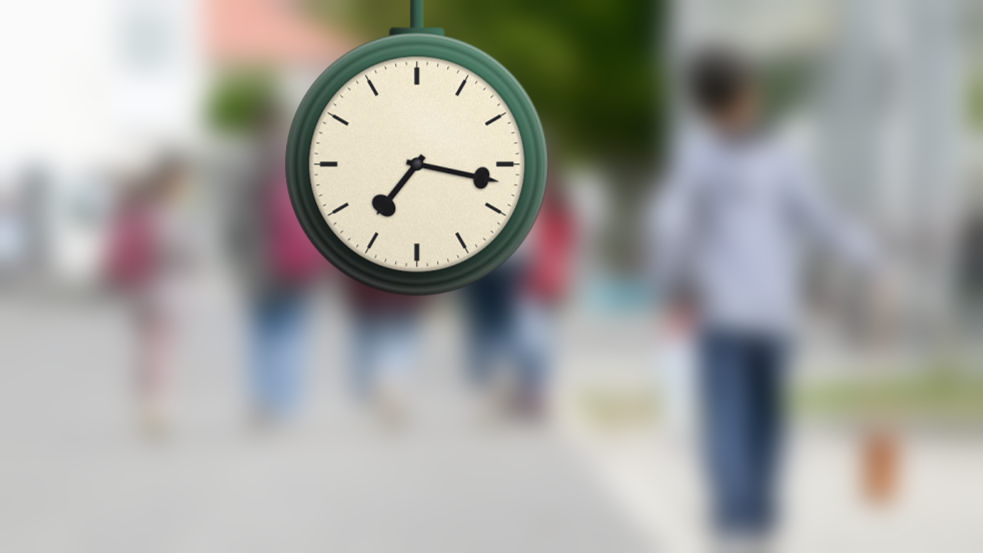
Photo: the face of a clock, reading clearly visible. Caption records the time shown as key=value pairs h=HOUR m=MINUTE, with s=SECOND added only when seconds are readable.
h=7 m=17
